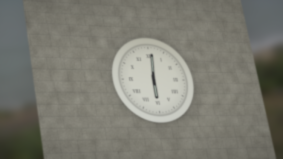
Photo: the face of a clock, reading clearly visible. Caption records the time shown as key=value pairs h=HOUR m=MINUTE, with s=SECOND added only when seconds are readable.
h=6 m=1
